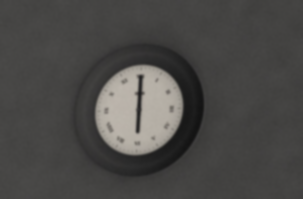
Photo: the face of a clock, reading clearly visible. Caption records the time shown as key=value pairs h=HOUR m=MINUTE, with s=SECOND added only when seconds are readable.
h=6 m=0
